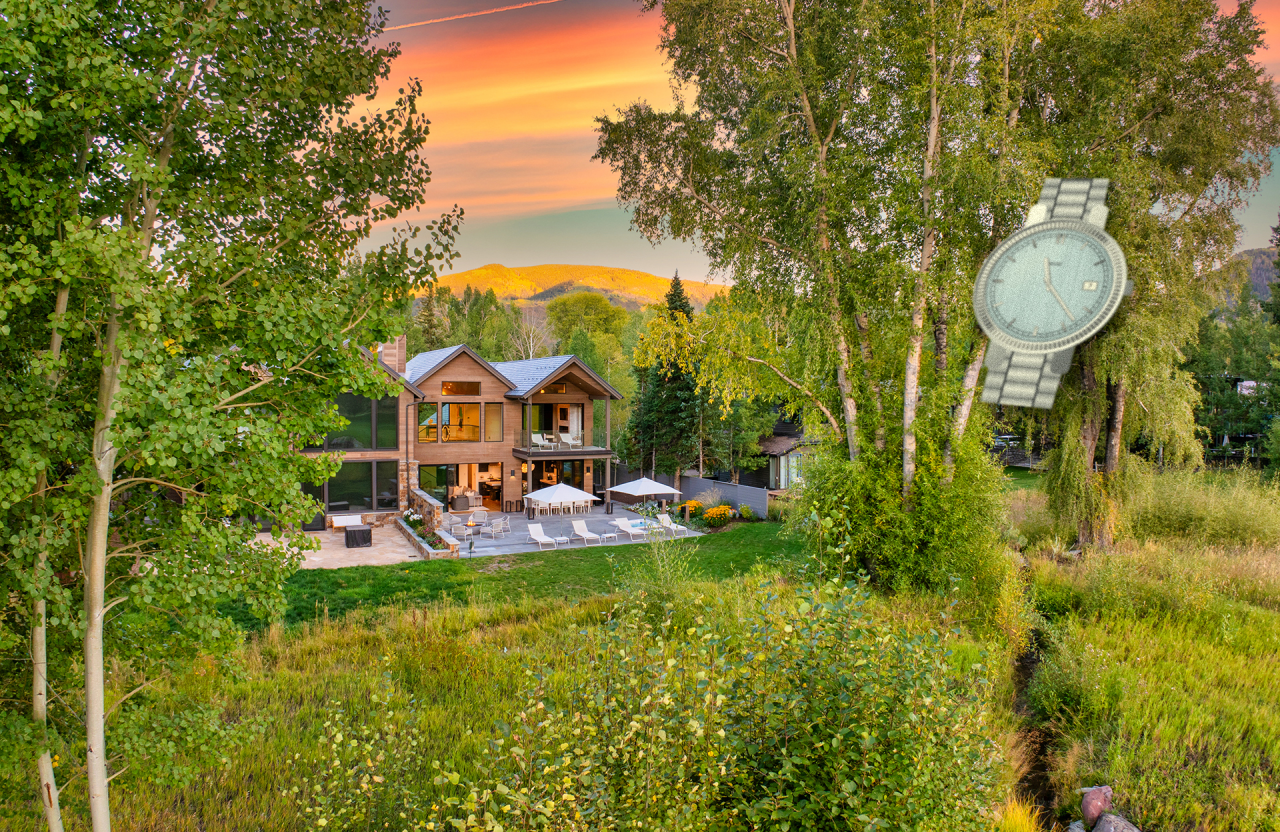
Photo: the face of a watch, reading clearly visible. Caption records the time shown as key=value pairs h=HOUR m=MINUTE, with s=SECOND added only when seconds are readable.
h=11 m=23
